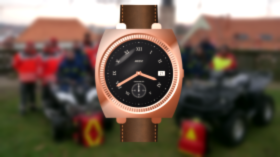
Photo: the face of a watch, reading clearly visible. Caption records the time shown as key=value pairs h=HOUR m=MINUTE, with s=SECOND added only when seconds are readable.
h=3 m=40
